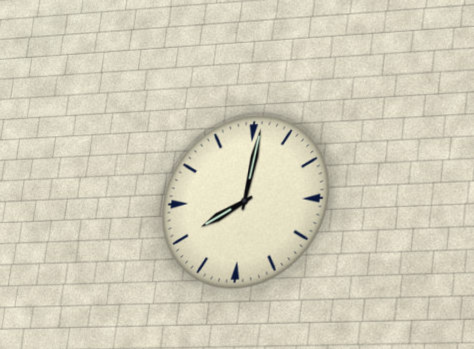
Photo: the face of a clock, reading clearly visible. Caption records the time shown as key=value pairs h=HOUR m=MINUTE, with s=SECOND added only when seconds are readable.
h=8 m=1
